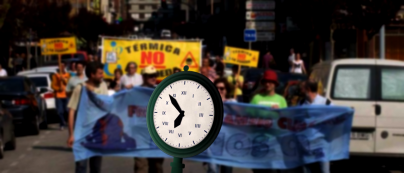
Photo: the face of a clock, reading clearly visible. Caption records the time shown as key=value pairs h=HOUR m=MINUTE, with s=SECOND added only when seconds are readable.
h=6 m=53
